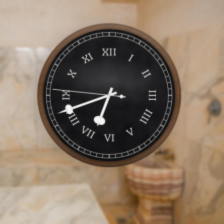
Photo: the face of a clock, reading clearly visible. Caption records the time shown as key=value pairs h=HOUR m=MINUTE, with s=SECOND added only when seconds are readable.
h=6 m=41 s=46
